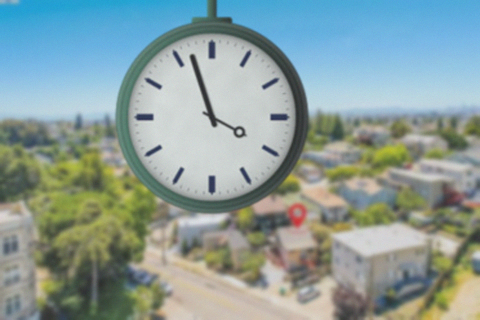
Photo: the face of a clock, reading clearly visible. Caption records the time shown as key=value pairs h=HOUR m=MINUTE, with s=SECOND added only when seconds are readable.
h=3 m=57
